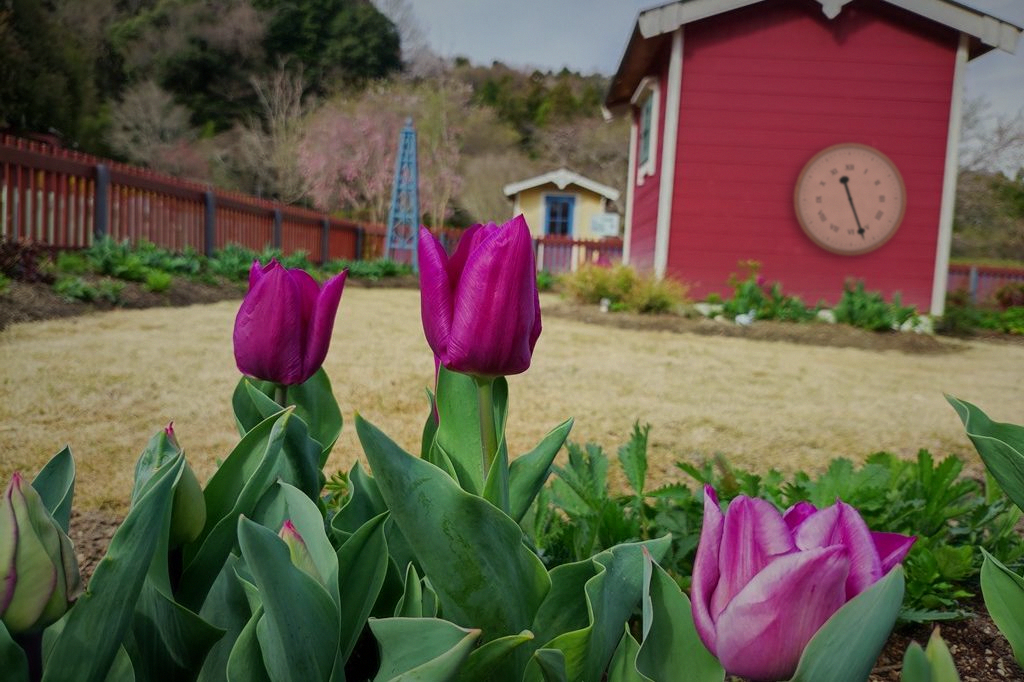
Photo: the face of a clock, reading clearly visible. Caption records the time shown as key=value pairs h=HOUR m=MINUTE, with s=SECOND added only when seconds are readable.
h=11 m=27
